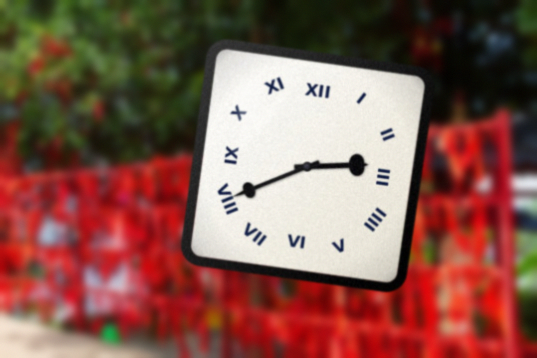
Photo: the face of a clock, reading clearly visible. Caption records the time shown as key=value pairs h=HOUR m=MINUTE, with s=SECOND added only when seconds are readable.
h=2 m=40
